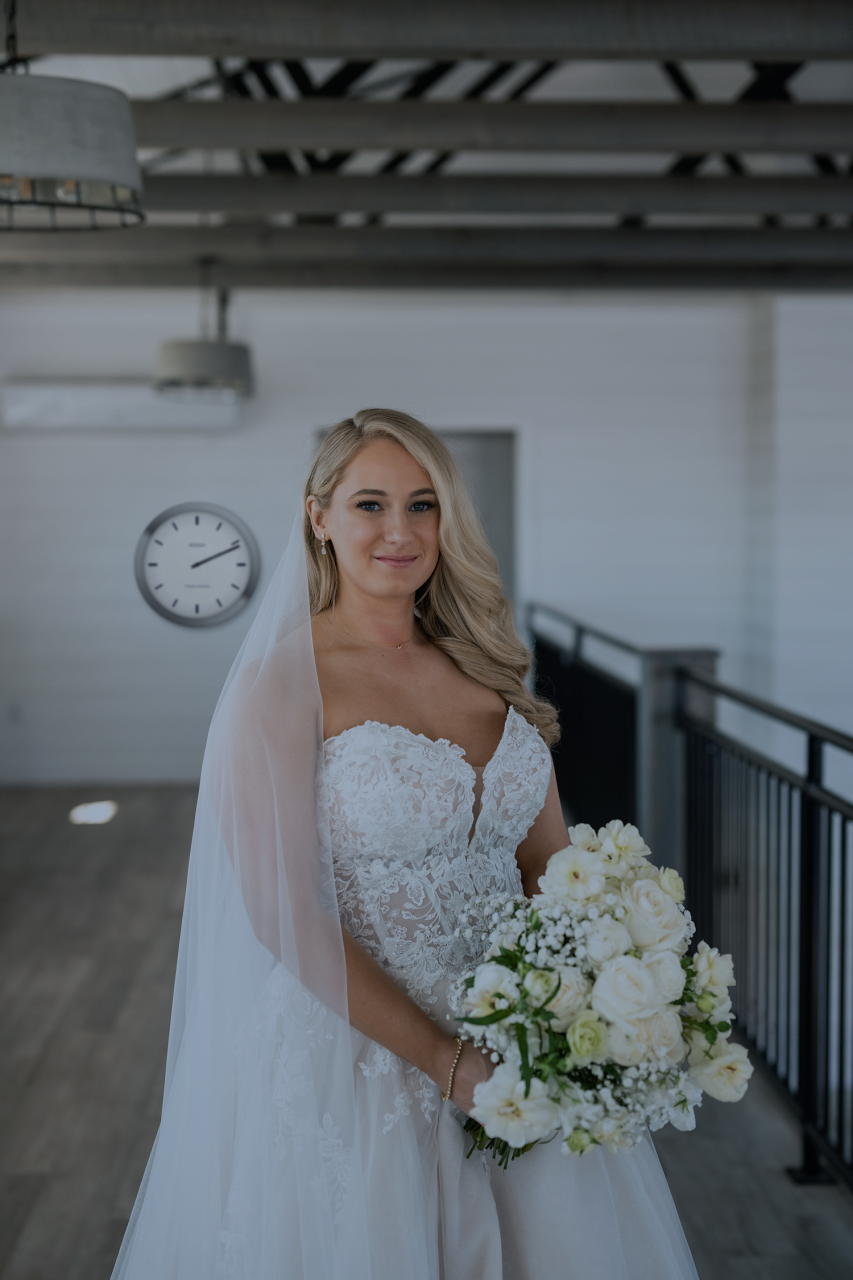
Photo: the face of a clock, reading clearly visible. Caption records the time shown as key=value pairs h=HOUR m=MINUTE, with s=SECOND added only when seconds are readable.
h=2 m=11
